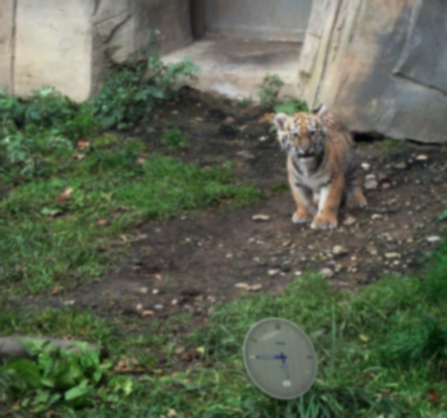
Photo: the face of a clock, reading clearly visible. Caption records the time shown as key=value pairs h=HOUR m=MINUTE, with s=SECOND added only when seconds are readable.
h=5 m=45
